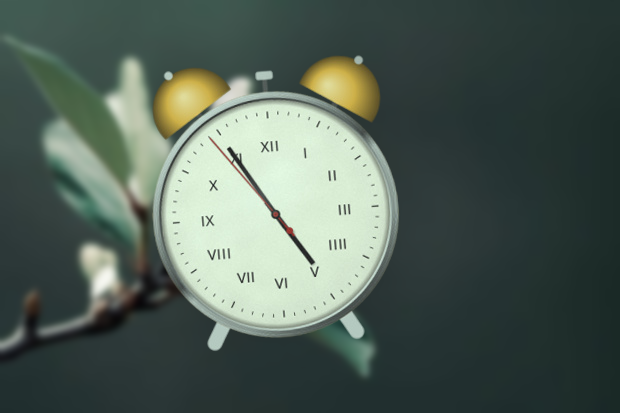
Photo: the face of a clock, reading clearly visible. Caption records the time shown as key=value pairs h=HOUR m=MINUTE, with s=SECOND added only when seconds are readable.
h=4 m=54 s=54
